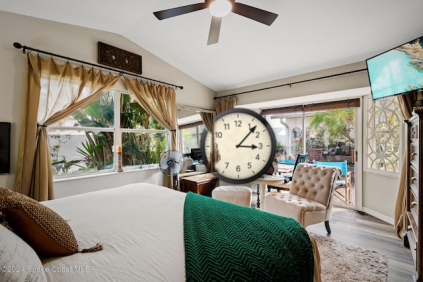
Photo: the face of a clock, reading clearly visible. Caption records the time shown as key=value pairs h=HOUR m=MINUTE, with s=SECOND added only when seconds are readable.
h=3 m=7
